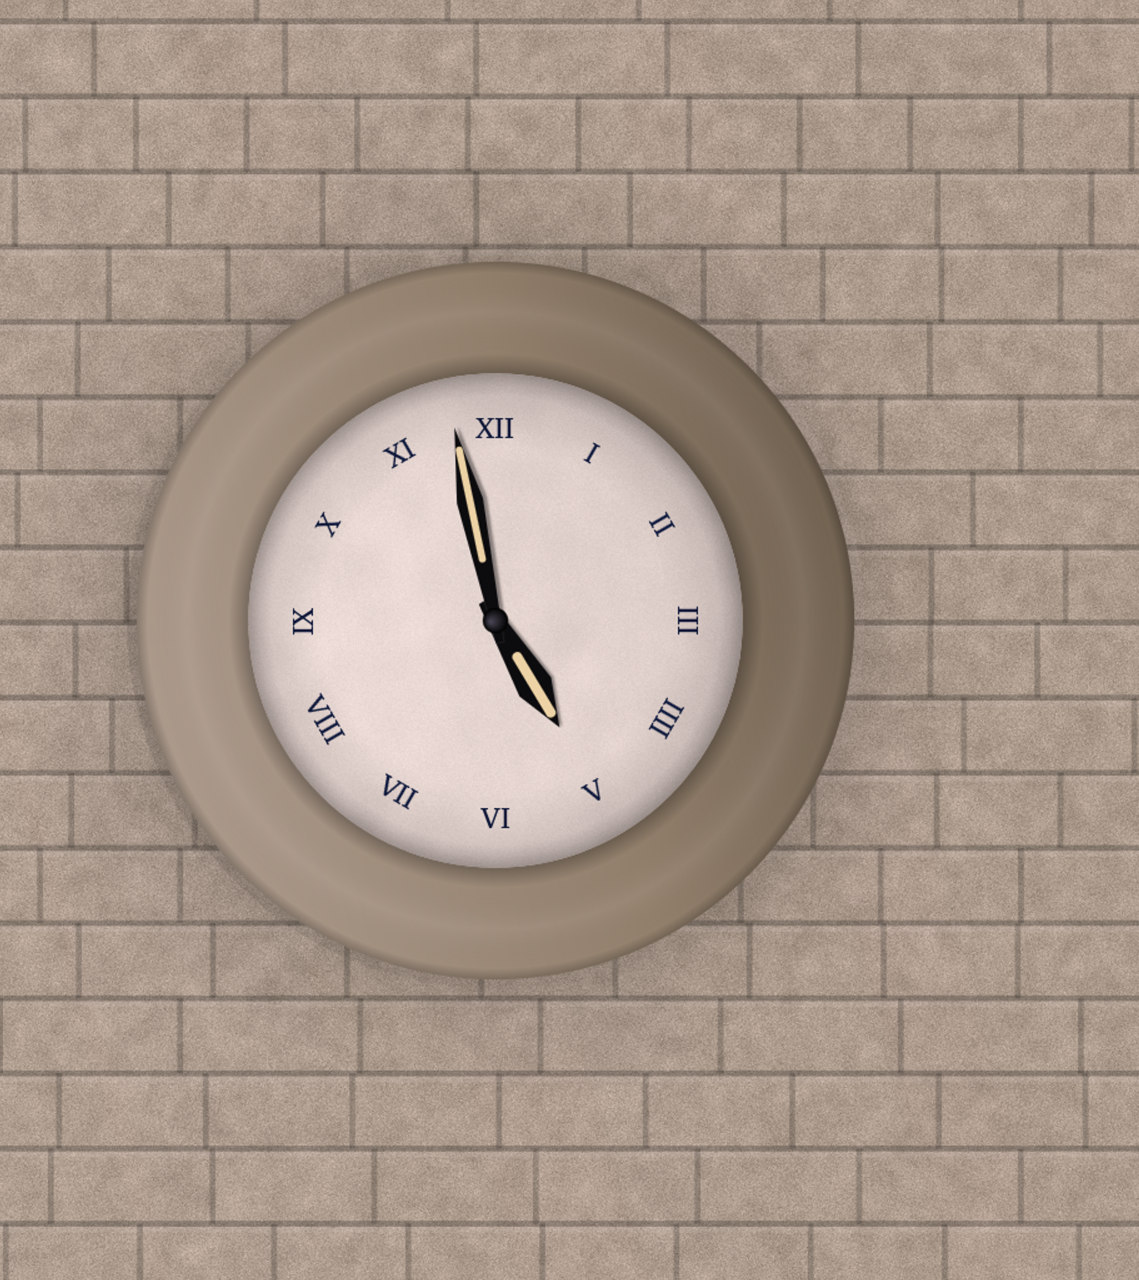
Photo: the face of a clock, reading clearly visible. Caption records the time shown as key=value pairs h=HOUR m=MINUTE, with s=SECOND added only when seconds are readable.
h=4 m=58
